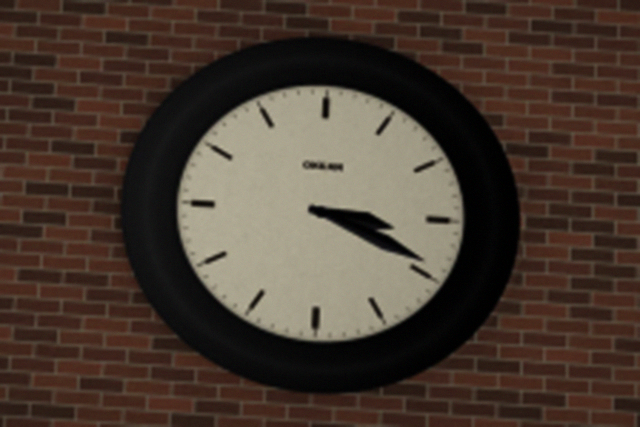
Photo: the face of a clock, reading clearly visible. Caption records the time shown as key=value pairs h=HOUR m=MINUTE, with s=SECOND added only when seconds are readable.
h=3 m=19
